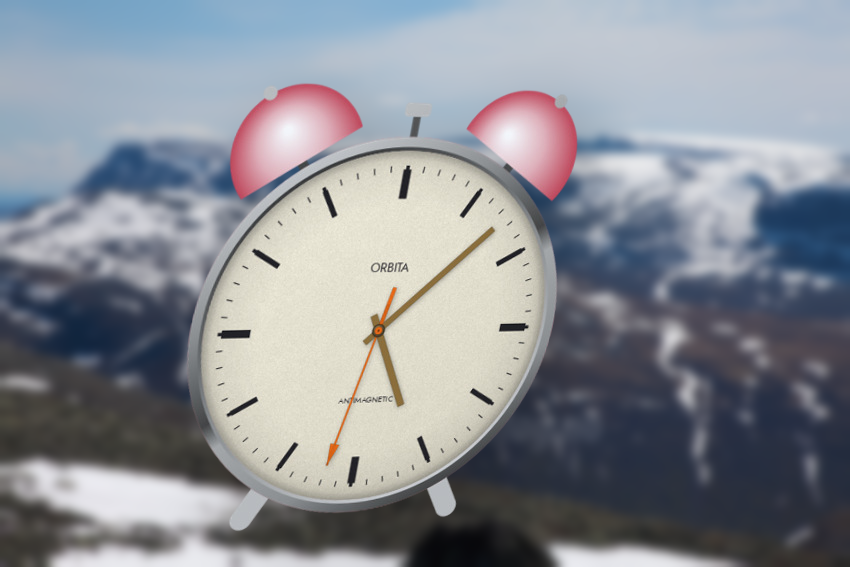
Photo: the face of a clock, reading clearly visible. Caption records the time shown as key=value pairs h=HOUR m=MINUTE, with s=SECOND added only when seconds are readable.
h=5 m=7 s=32
